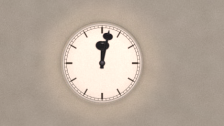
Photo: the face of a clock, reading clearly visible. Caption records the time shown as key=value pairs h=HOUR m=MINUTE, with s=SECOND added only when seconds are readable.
h=12 m=2
